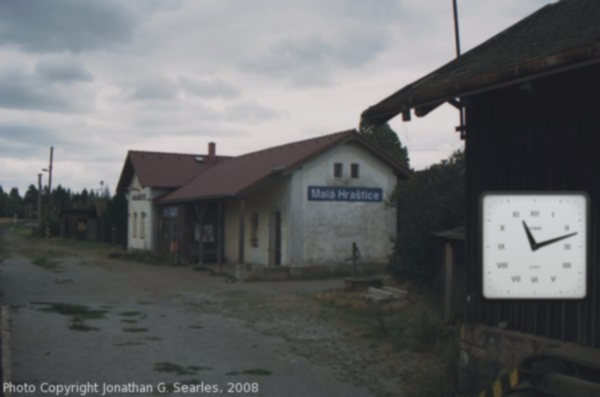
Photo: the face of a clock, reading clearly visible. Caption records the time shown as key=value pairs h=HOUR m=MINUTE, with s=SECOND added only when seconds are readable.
h=11 m=12
